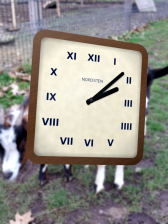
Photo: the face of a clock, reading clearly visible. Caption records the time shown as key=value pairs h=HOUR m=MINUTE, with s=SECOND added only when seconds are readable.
h=2 m=8
